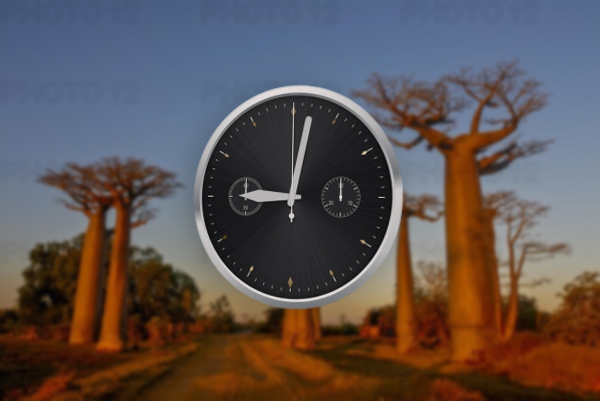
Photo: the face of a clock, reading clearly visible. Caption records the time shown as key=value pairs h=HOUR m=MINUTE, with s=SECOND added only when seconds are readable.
h=9 m=2
